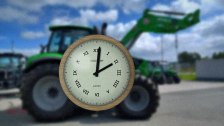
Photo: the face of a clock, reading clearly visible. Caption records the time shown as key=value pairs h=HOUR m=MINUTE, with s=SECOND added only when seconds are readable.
h=2 m=1
